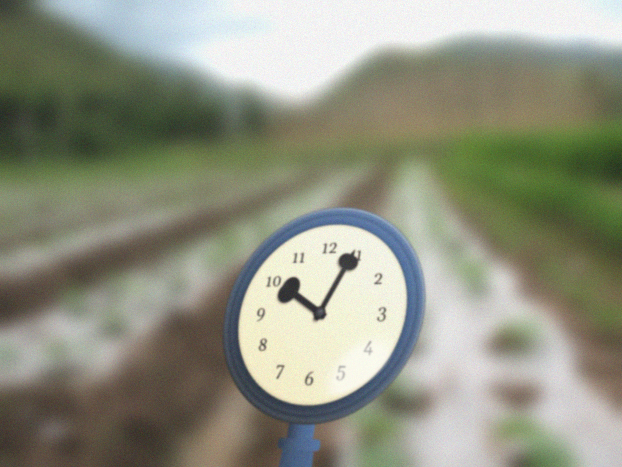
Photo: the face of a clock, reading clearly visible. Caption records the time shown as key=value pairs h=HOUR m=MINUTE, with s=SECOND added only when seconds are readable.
h=10 m=4
